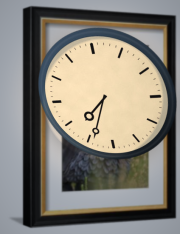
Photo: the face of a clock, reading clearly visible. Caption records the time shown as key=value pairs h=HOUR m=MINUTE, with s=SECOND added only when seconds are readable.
h=7 m=34
